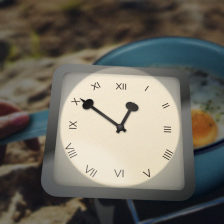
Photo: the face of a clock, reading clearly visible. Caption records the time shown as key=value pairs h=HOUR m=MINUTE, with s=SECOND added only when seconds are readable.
h=12 m=51
